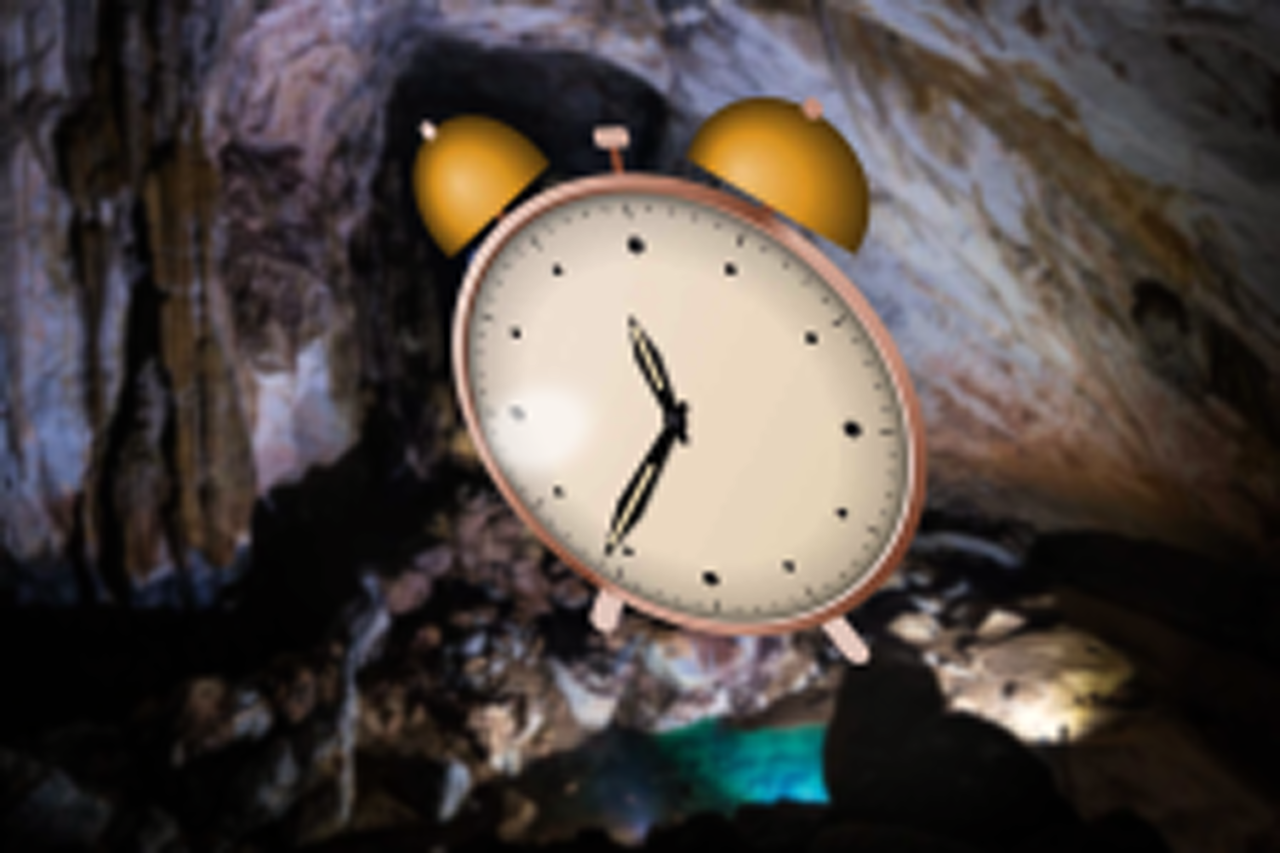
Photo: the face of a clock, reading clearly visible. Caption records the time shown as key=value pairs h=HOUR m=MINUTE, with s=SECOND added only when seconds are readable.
h=11 m=36
